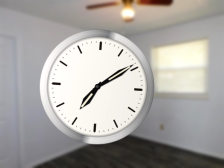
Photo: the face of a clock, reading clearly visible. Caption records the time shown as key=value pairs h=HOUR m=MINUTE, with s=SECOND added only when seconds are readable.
h=7 m=9
